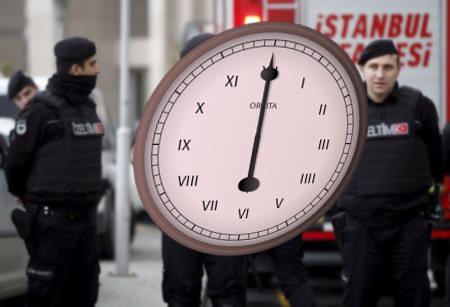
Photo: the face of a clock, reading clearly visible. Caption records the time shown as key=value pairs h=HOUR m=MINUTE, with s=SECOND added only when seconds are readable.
h=6 m=0
